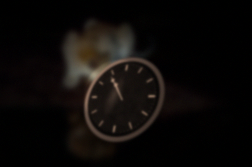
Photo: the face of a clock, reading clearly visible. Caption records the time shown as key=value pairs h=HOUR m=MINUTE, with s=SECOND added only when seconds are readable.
h=10 m=54
